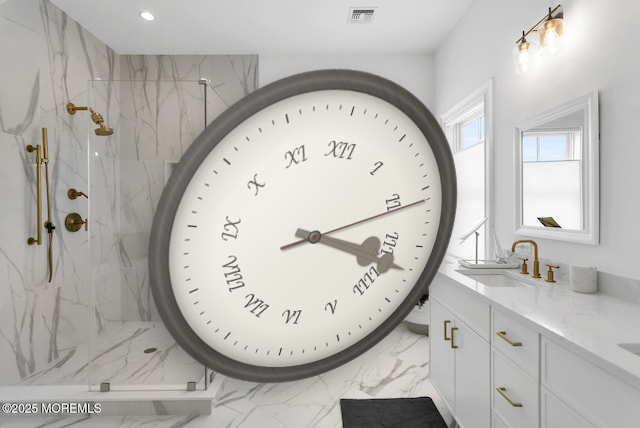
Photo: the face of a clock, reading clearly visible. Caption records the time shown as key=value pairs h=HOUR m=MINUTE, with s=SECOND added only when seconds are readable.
h=3 m=17 s=11
